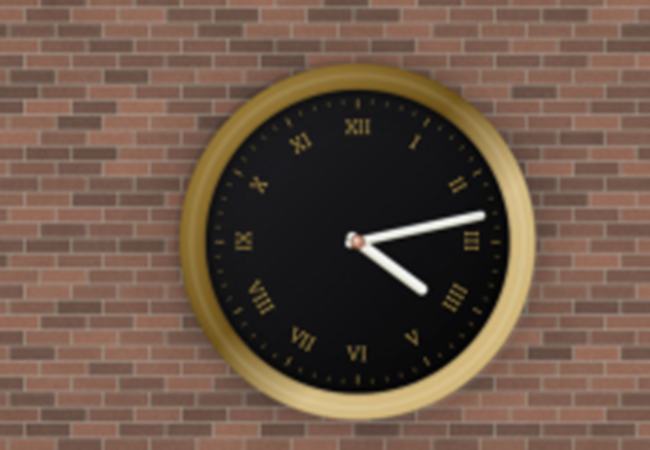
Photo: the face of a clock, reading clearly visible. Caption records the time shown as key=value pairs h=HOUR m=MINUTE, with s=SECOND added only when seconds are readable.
h=4 m=13
